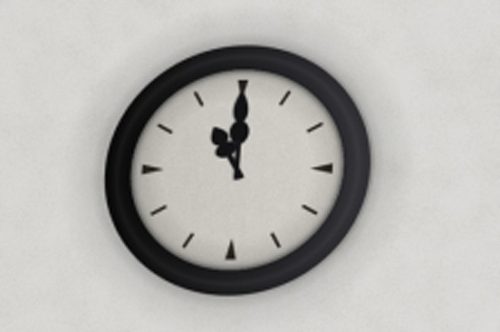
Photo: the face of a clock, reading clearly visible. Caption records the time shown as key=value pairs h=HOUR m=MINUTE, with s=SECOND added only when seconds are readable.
h=11 m=0
